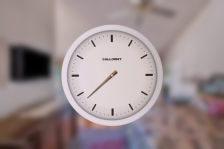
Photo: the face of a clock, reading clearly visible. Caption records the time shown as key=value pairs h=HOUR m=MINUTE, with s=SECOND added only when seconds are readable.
h=7 m=38
